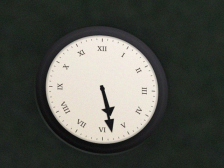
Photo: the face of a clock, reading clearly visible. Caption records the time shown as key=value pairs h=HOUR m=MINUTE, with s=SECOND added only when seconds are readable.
h=5 m=28
